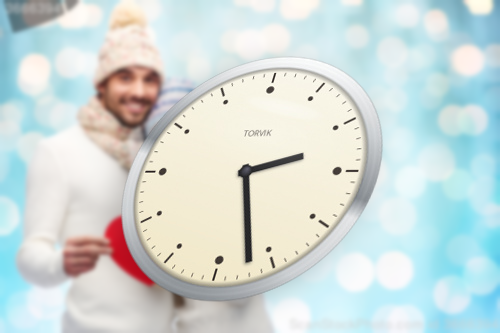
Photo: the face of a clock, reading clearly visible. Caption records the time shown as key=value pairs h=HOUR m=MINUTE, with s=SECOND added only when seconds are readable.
h=2 m=27
